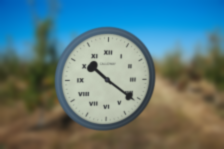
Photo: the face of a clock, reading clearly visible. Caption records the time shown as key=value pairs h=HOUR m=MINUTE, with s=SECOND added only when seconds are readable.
h=10 m=21
